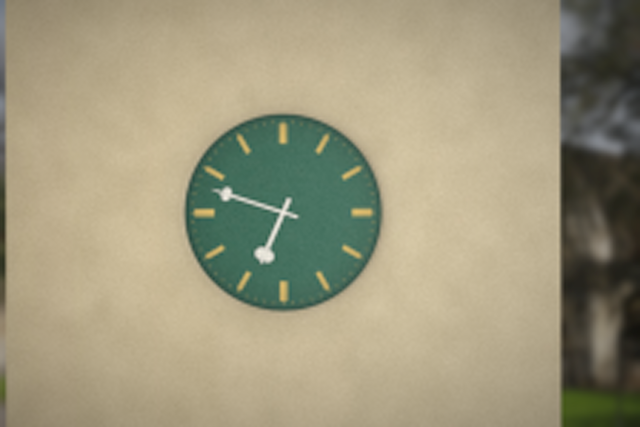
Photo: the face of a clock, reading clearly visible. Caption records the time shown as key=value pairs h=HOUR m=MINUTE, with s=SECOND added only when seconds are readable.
h=6 m=48
